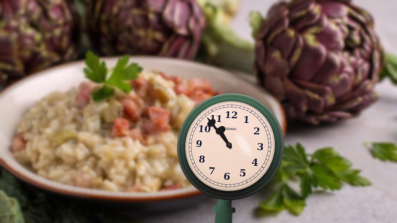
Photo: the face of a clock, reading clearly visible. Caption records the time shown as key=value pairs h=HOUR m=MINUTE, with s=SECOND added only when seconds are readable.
h=10 m=53
